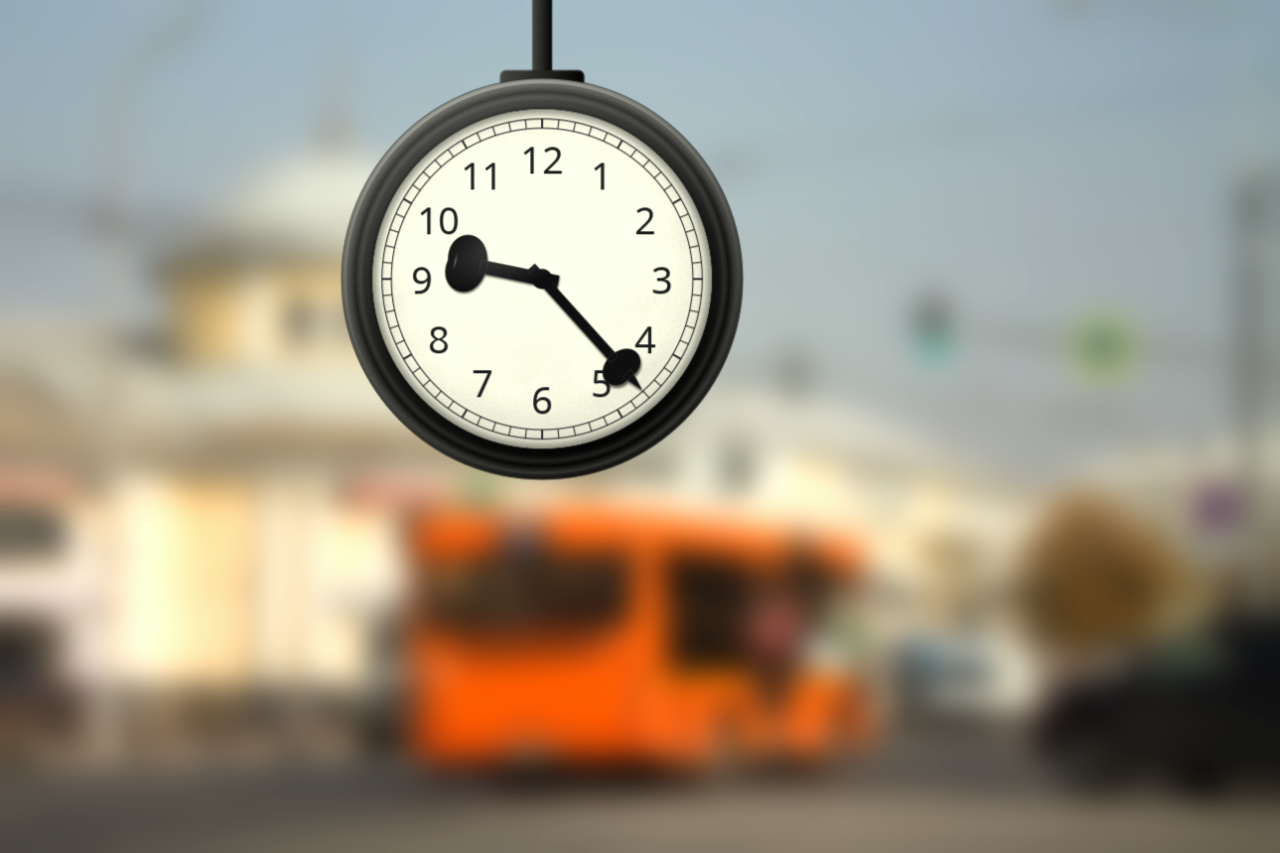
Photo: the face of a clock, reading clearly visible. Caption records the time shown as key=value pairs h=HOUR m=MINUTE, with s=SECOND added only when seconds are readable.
h=9 m=23
